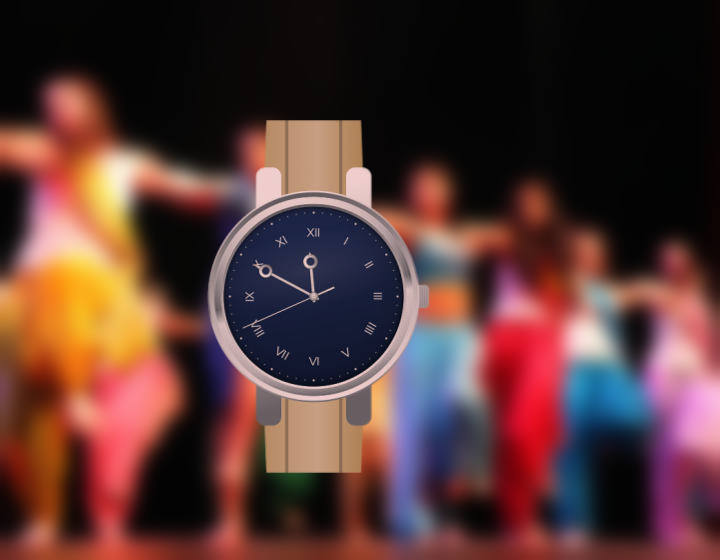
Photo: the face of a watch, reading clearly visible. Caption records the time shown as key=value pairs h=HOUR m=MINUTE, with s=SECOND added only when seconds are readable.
h=11 m=49 s=41
